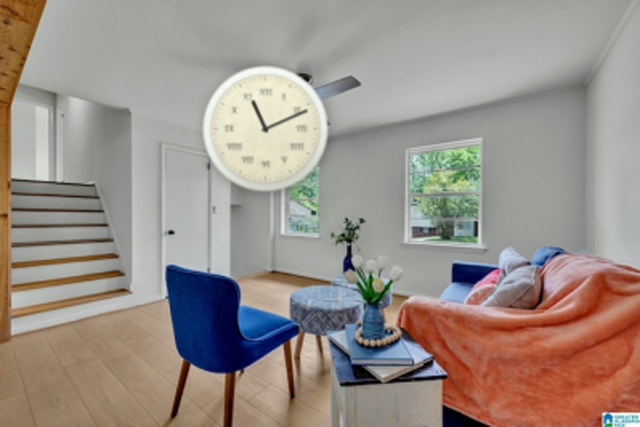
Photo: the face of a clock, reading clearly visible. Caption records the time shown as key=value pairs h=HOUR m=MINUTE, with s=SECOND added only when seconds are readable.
h=11 m=11
